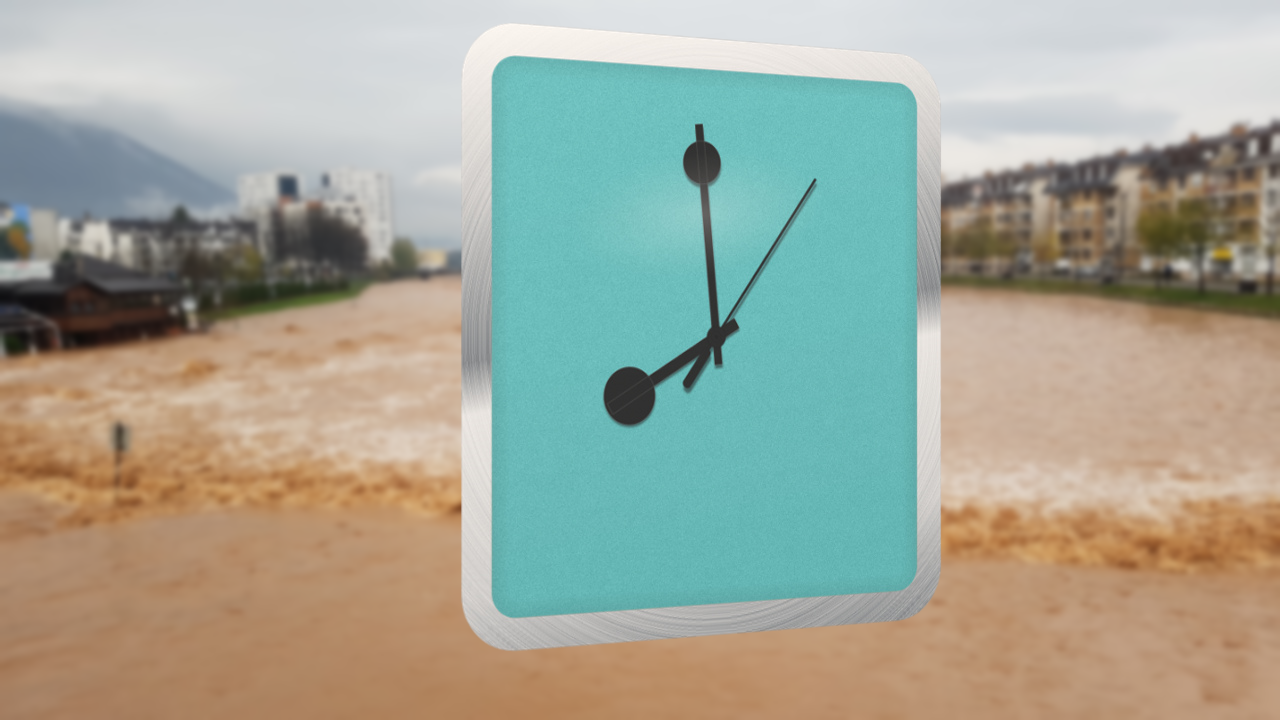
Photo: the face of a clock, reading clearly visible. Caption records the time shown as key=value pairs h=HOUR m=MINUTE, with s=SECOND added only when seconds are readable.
h=7 m=59 s=6
